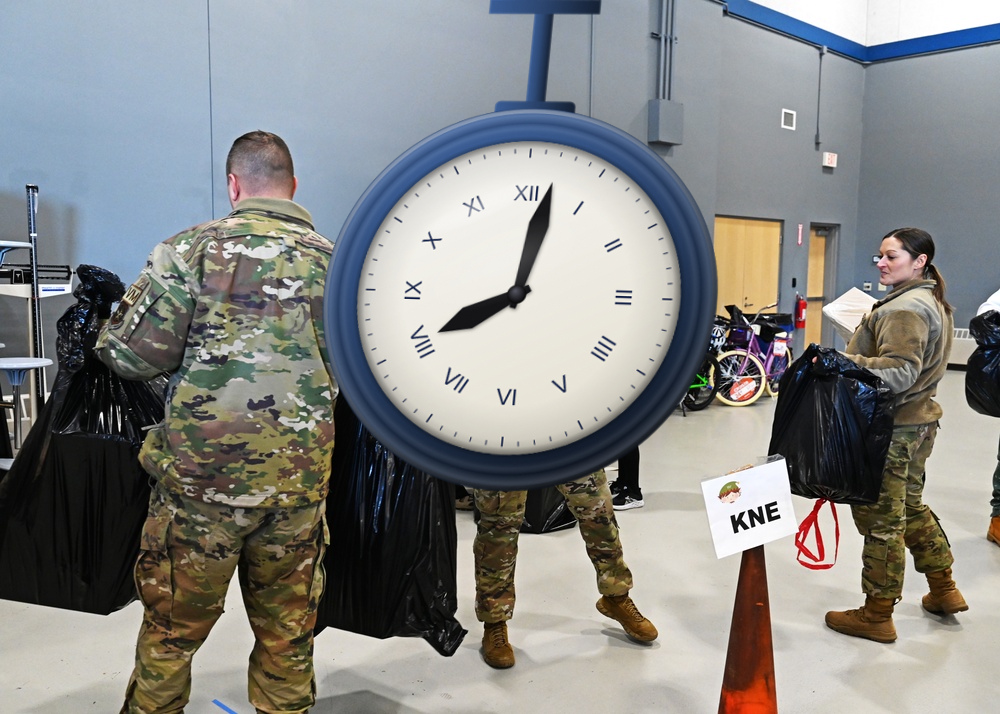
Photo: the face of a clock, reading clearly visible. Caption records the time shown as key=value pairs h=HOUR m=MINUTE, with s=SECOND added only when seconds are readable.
h=8 m=2
